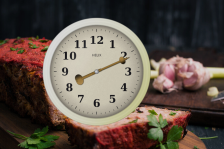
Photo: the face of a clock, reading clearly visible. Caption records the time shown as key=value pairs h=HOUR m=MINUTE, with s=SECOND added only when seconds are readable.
h=8 m=11
